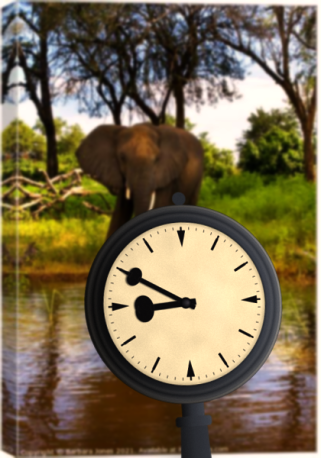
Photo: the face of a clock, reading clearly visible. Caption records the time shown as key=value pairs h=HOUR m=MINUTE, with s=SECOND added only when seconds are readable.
h=8 m=50
